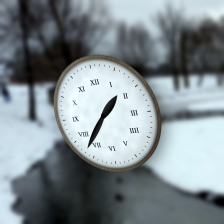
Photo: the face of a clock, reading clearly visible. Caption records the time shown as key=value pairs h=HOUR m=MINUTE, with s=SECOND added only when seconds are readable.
h=1 m=37
